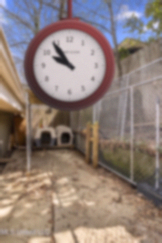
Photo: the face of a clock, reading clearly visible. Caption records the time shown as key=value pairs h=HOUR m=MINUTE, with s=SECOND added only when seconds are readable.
h=9 m=54
